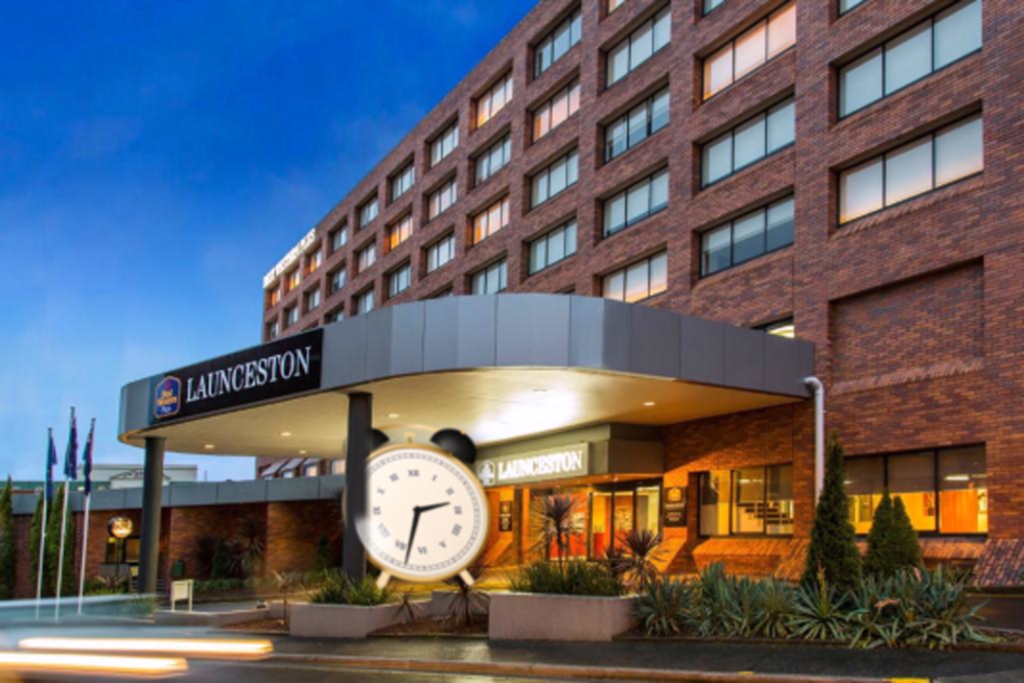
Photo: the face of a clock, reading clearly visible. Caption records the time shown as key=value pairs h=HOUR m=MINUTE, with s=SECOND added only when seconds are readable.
h=2 m=33
